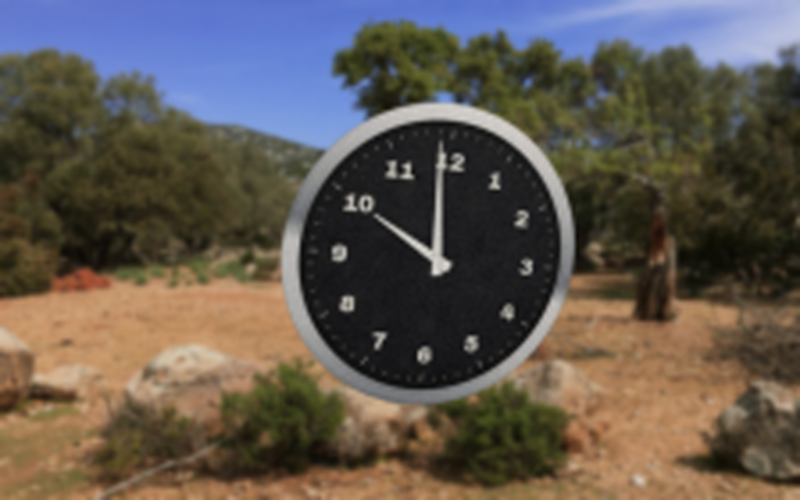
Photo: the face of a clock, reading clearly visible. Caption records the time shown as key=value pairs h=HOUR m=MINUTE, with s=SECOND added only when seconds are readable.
h=9 m=59
